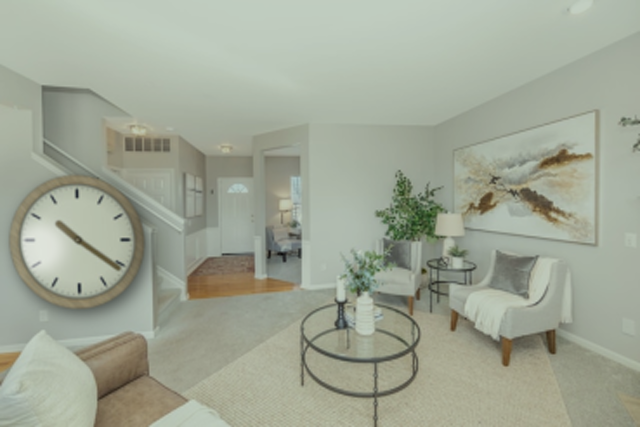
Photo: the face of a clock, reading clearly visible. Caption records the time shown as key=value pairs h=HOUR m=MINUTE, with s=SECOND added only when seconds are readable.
h=10 m=21
